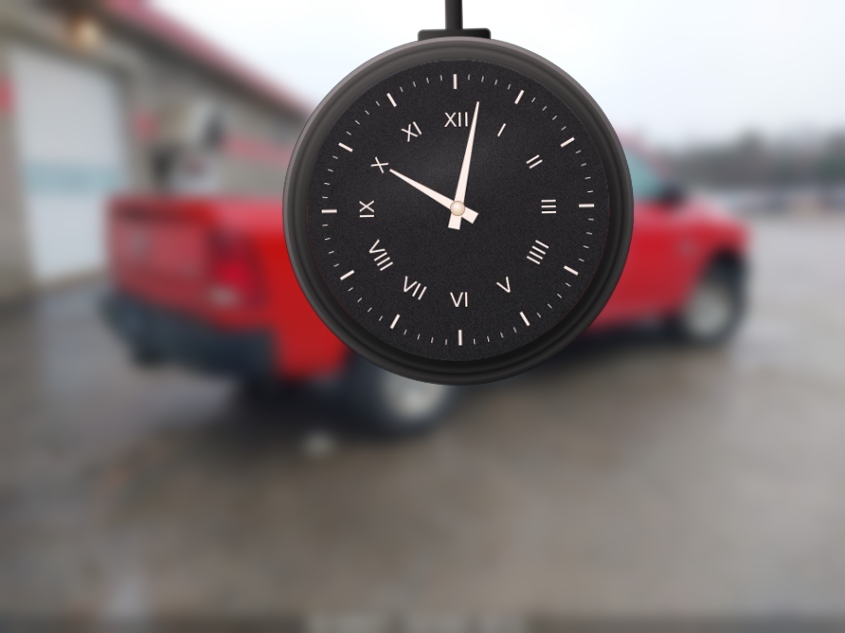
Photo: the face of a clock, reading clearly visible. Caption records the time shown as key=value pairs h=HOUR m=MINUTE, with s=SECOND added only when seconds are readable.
h=10 m=2
